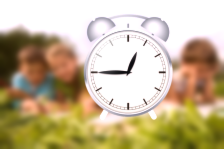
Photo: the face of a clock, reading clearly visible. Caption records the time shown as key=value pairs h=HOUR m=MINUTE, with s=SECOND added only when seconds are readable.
h=12 m=45
